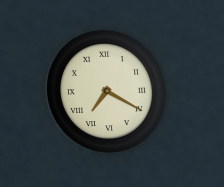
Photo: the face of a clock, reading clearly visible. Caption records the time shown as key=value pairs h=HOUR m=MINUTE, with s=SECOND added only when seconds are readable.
h=7 m=20
